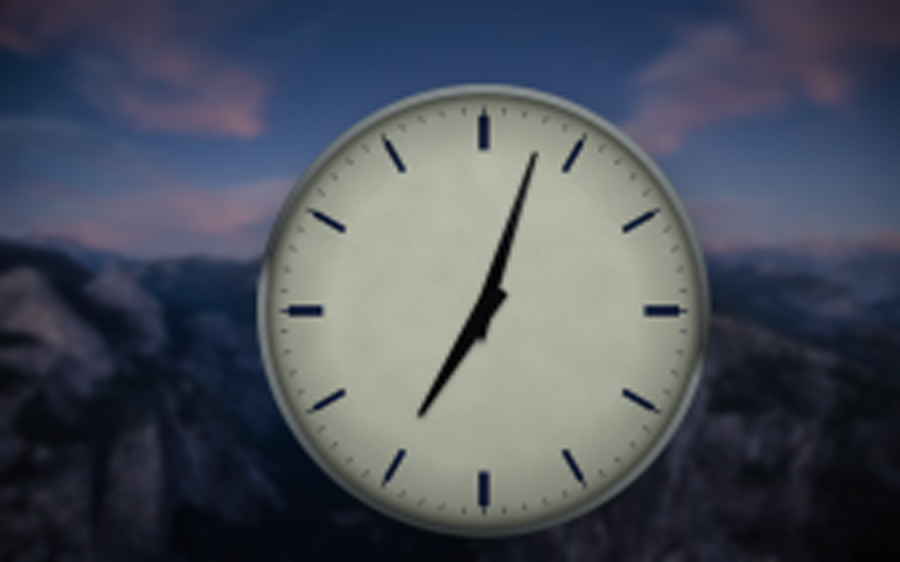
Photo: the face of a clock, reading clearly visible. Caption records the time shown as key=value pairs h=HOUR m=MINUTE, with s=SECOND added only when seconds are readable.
h=7 m=3
